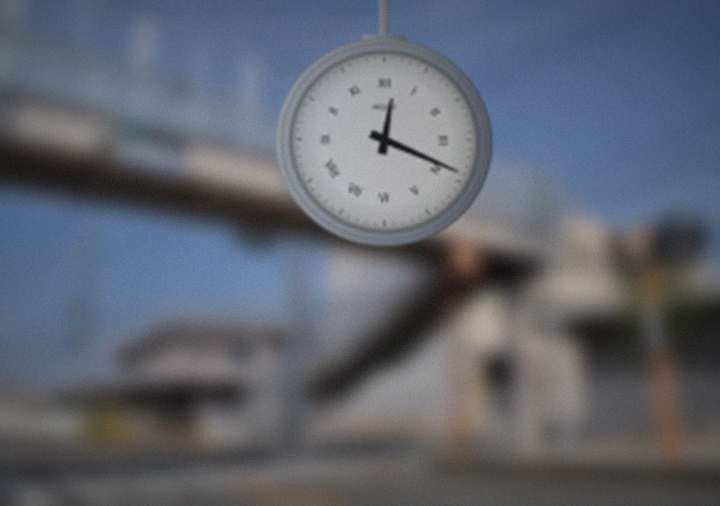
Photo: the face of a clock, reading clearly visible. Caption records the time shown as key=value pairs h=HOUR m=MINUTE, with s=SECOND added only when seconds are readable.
h=12 m=19
